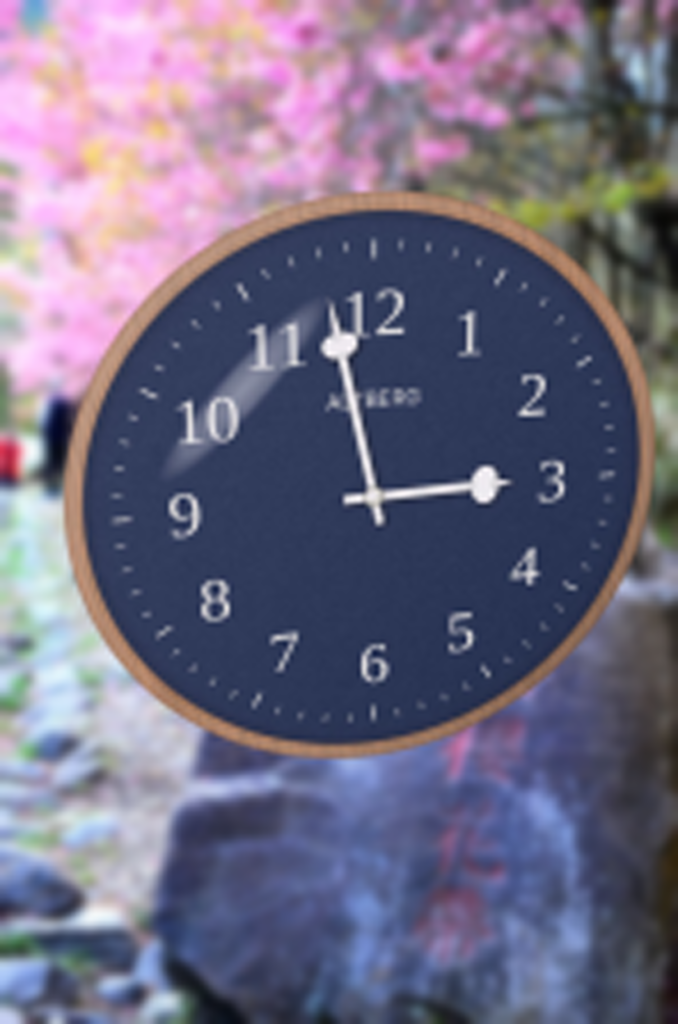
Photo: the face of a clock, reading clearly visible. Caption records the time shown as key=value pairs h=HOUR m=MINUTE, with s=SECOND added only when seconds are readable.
h=2 m=58
